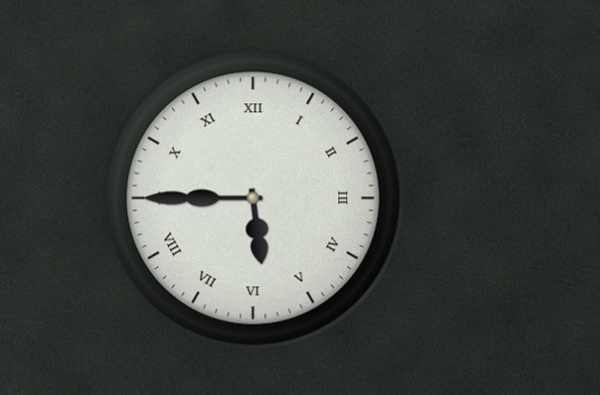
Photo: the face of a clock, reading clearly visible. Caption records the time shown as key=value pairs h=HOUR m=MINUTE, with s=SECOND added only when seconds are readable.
h=5 m=45
